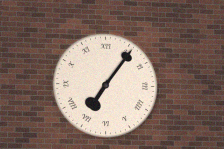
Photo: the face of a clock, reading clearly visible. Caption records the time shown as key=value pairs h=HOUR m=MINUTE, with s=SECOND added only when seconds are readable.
h=7 m=6
